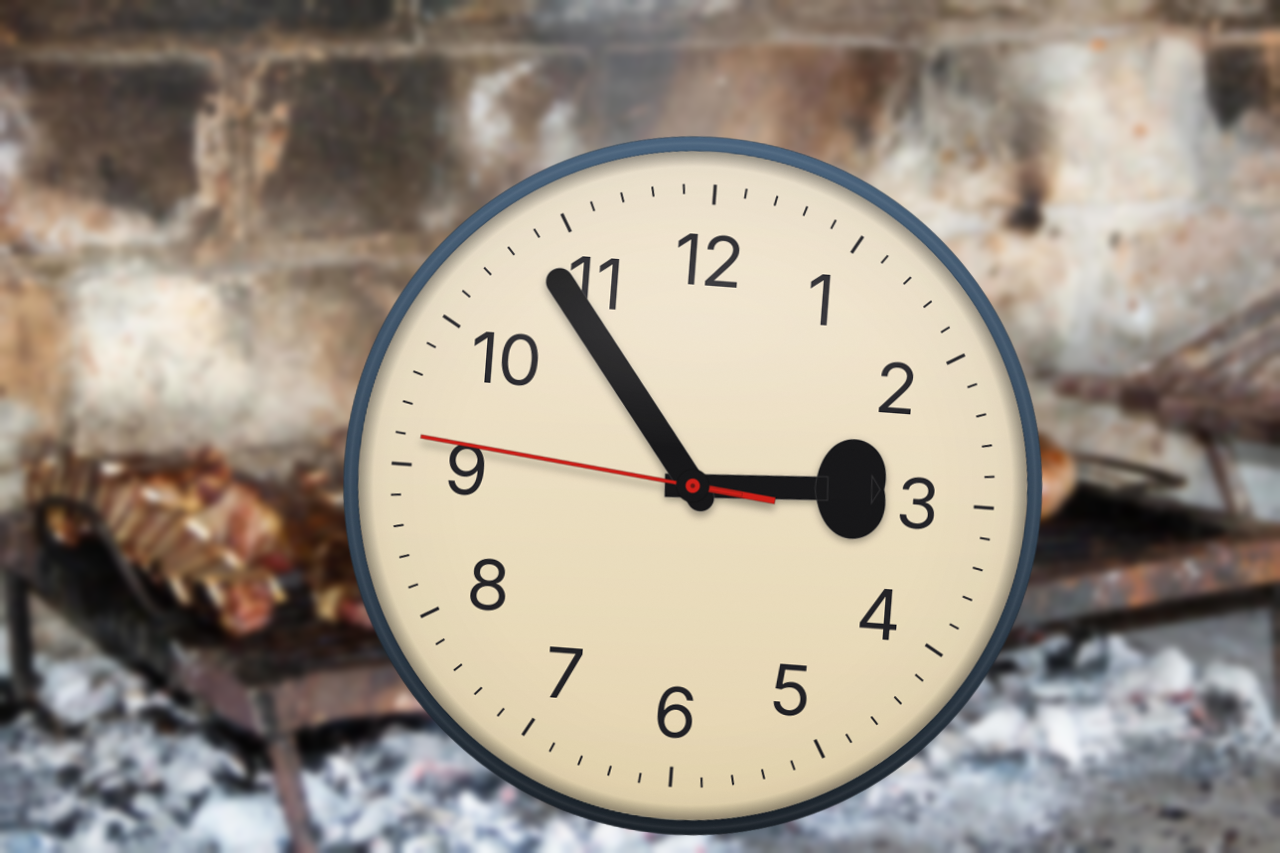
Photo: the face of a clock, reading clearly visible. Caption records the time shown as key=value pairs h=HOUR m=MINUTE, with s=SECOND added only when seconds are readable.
h=2 m=53 s=46
